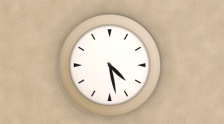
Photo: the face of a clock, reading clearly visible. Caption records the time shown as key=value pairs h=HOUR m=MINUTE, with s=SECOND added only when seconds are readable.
h=4 m=28
